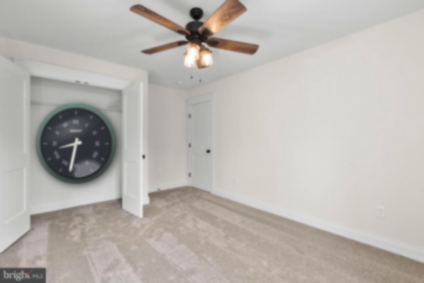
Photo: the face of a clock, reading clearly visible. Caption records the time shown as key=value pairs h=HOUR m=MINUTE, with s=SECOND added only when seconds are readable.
h=8 m=32
